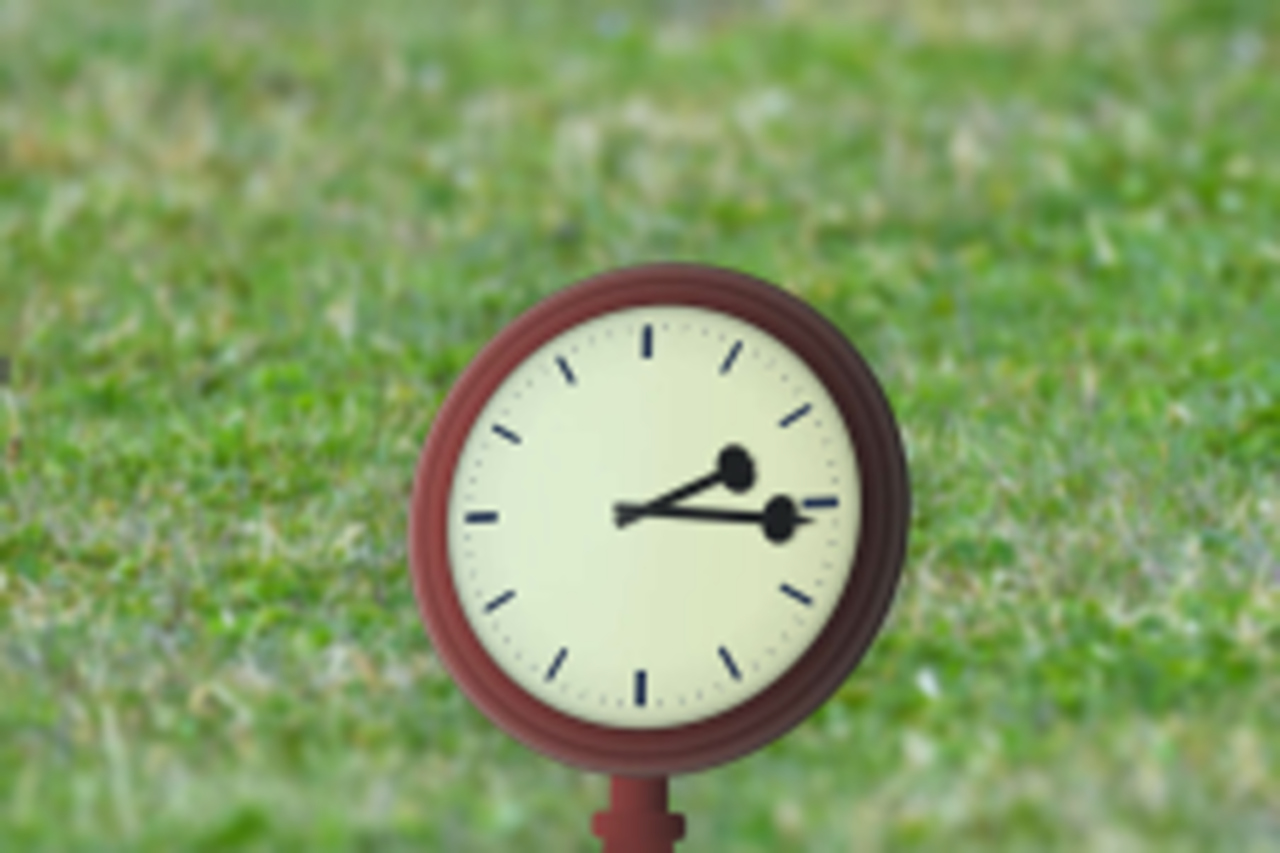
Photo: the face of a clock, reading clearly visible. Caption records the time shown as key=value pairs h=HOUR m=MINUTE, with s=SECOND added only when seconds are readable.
h=2 m=16
